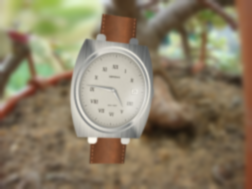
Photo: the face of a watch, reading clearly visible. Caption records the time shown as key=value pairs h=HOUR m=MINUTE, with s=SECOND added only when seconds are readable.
h=4 m=46
